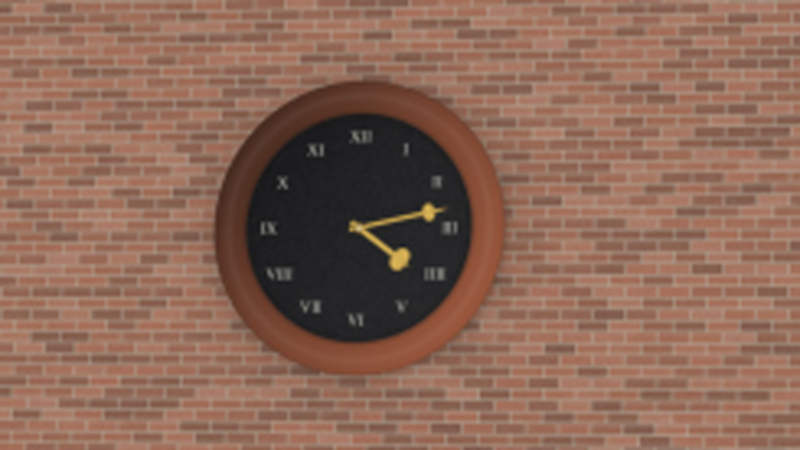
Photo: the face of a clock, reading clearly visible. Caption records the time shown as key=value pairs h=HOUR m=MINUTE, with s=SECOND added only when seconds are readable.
h=4 m=13
